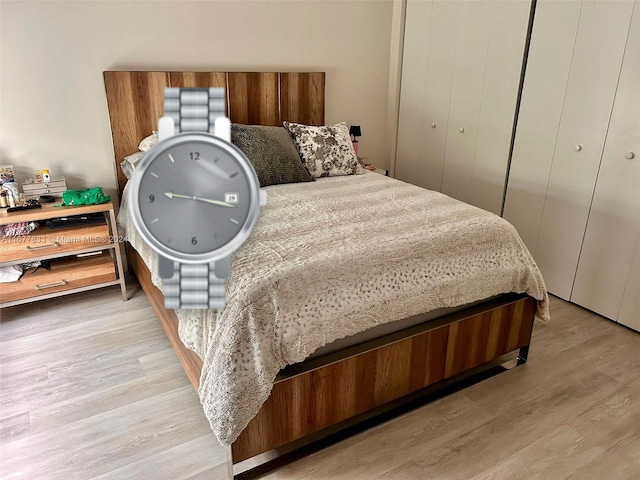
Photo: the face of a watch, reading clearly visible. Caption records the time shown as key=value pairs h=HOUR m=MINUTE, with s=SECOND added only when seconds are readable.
h=9 m=17
